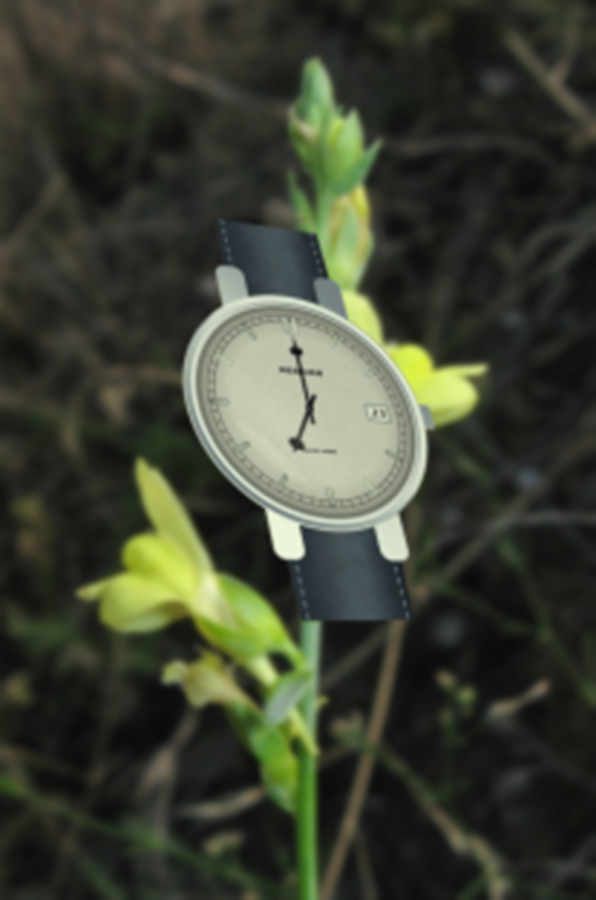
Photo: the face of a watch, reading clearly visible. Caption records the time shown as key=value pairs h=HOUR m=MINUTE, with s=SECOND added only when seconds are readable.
h=7 m=0
